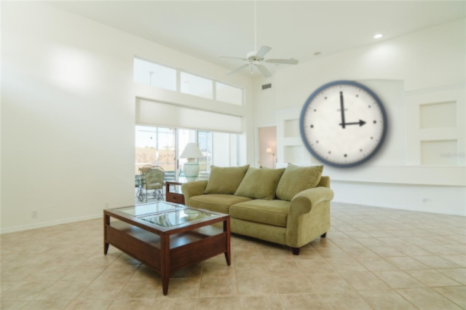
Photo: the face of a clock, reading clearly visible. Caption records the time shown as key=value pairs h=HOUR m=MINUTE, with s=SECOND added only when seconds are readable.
h=3 m=0
